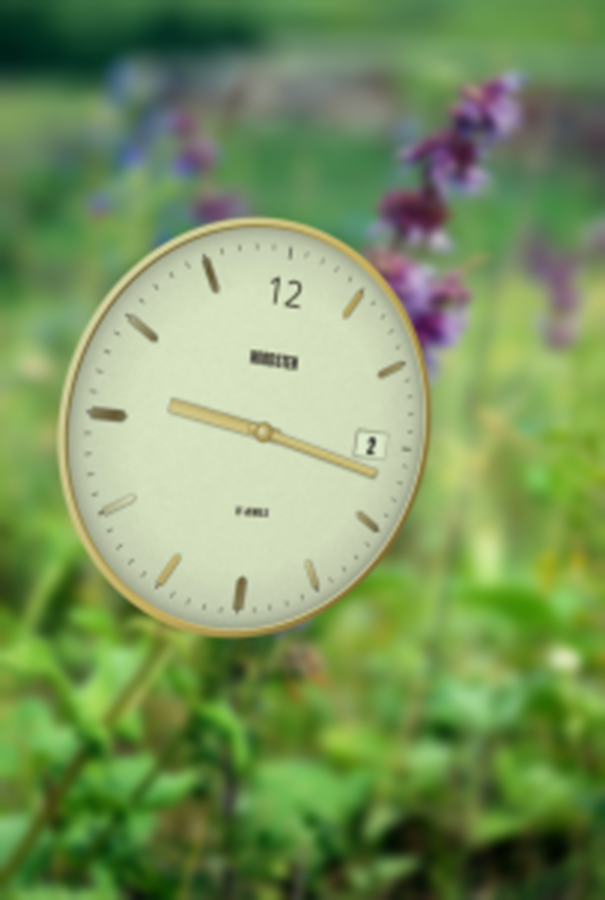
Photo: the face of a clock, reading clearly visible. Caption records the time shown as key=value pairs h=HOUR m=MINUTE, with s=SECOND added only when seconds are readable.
h=9 m=17
